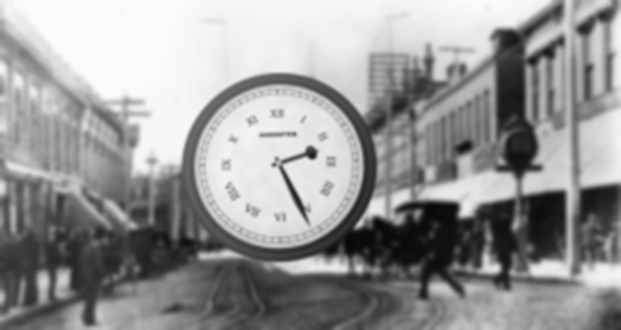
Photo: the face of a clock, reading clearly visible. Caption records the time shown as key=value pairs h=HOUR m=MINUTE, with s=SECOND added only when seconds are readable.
h=2 m=26
